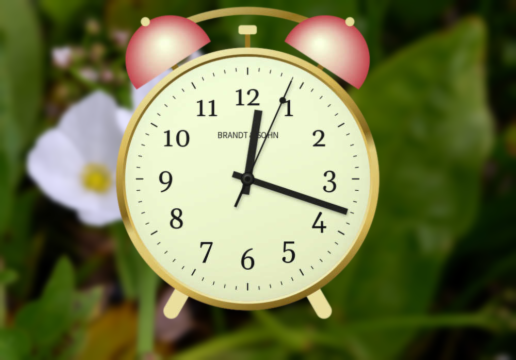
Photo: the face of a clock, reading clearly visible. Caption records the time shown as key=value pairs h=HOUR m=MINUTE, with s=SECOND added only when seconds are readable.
h=12 m=18 s=4
